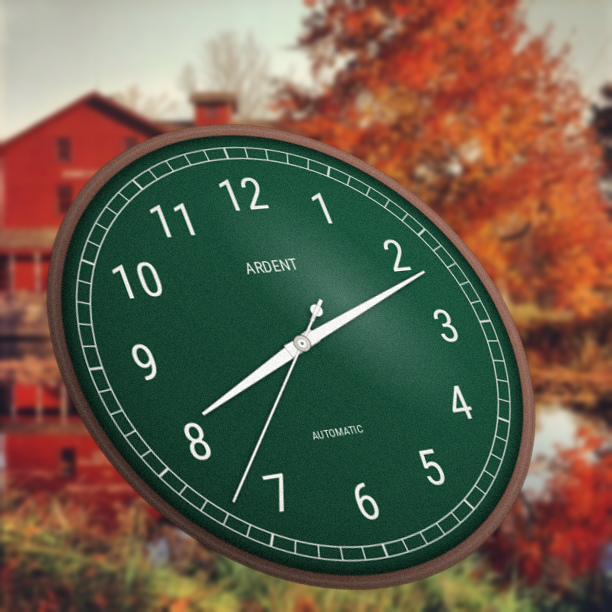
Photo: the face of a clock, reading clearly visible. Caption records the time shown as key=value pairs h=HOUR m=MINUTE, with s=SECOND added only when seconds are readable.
h=8 m=11 s=37
